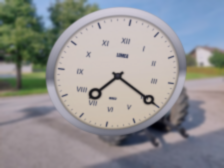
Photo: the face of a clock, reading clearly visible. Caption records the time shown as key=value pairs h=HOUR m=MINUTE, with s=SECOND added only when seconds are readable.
h=7 m=20
